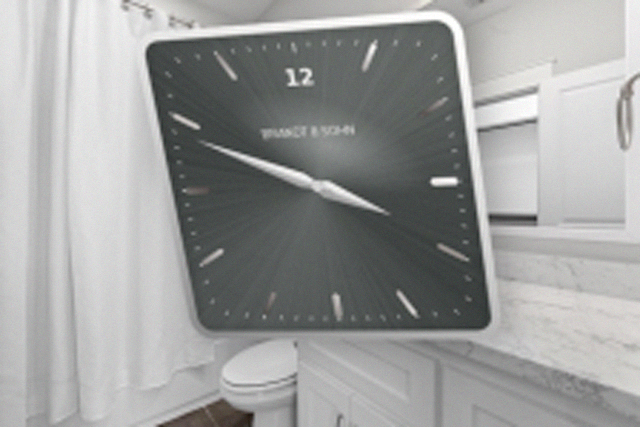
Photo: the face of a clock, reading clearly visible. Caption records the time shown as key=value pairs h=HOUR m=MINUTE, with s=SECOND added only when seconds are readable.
h=3 m=49
